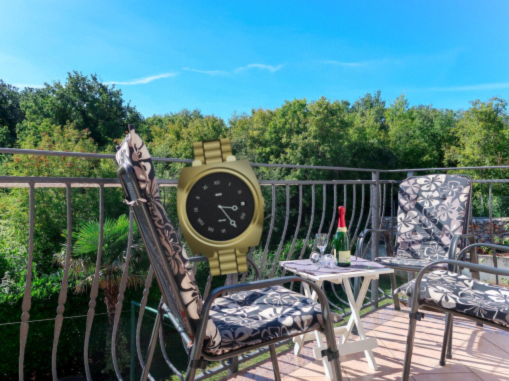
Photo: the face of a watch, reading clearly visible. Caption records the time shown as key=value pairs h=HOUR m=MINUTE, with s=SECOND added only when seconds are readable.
h=3 m=25
